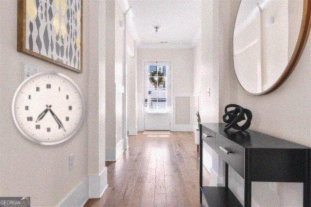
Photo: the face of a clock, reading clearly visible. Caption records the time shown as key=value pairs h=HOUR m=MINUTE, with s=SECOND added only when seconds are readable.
h=7 m=24
